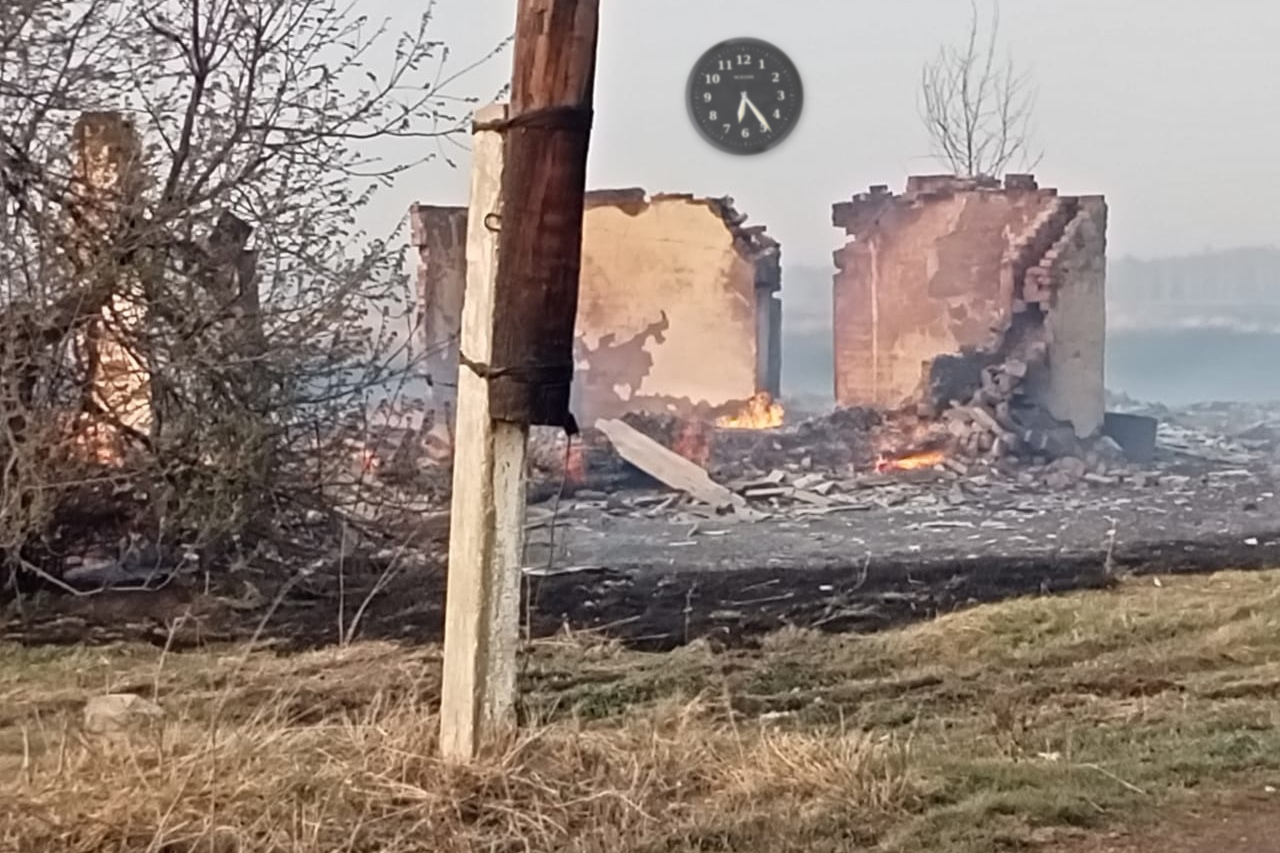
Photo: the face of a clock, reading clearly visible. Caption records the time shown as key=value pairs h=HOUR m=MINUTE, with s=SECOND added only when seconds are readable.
h=6 m=24
